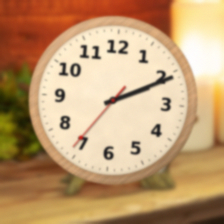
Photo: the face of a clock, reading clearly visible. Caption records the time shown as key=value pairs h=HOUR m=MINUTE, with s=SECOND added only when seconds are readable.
h=2 m=10 s=36
